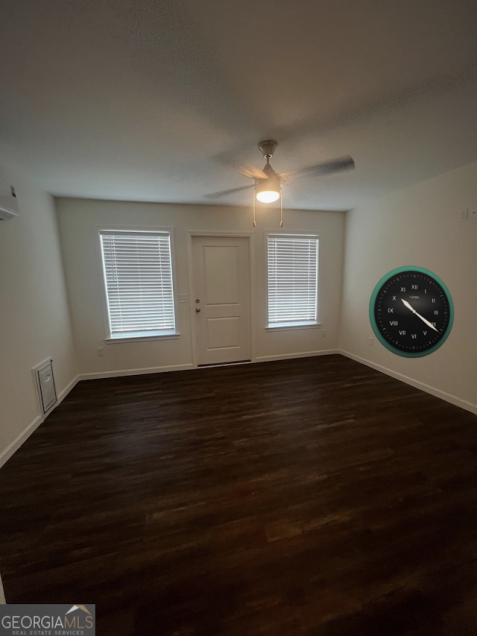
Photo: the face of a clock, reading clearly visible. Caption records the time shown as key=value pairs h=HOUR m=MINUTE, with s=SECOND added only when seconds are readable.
h=10 m=21
